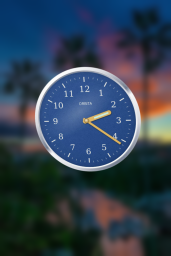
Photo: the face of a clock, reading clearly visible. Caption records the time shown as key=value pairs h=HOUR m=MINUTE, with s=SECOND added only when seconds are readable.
h=2 m=21
